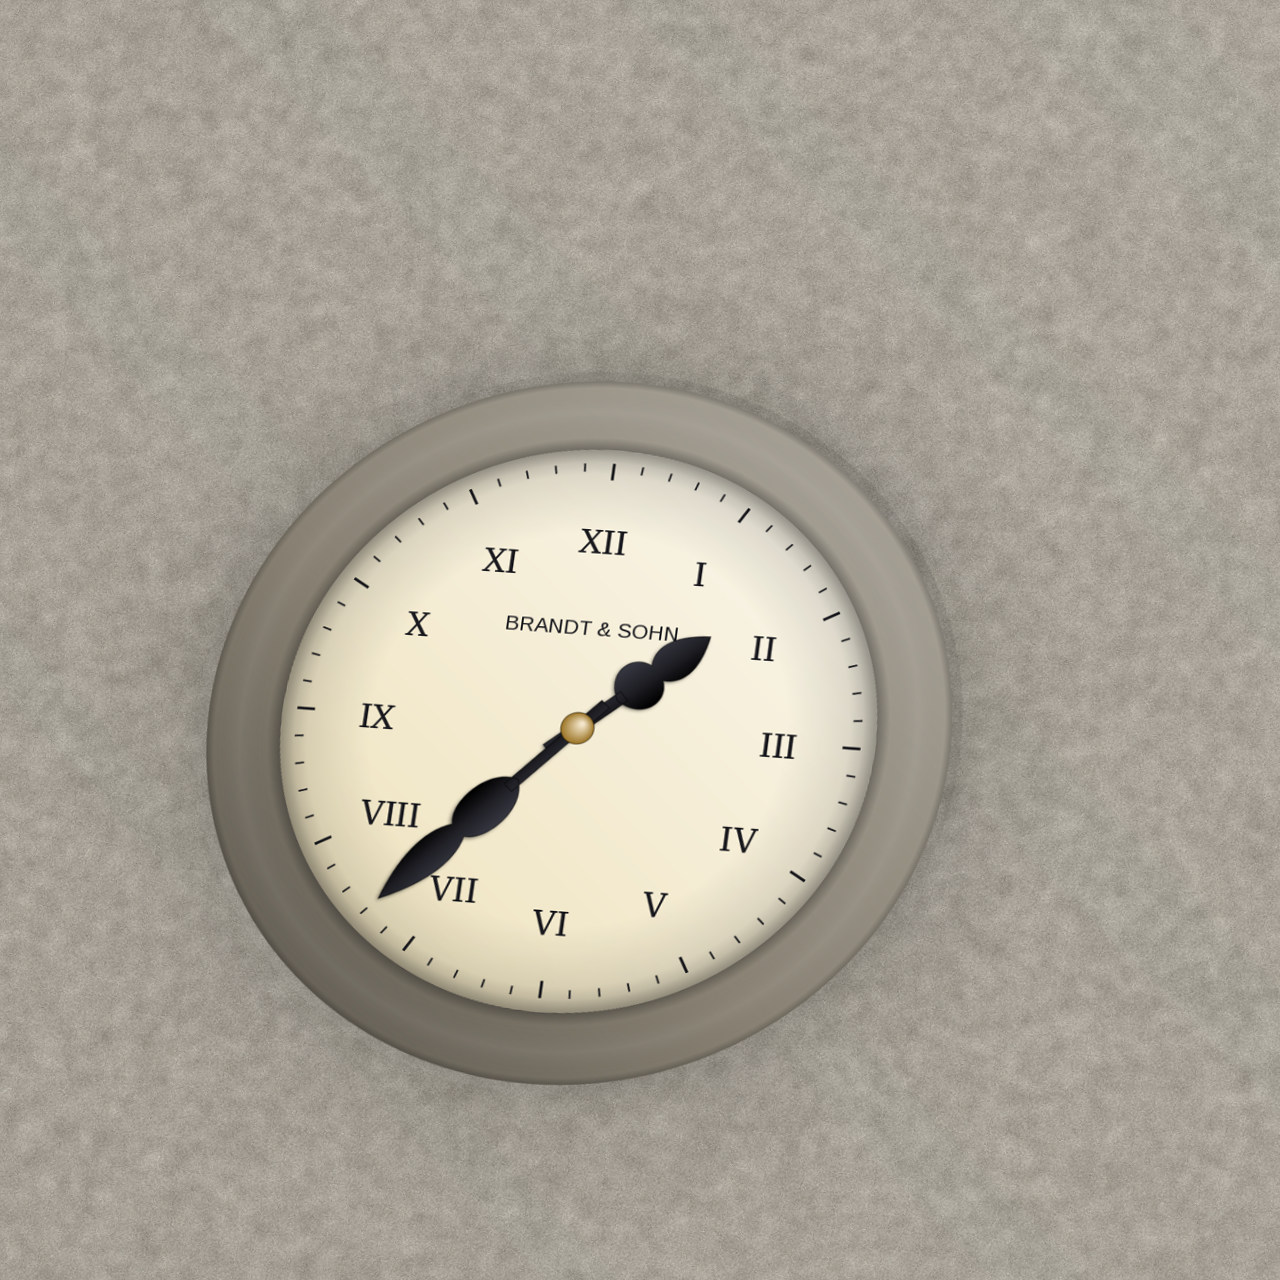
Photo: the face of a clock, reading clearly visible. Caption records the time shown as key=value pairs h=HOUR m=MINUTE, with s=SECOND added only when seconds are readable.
h=1 m=37
